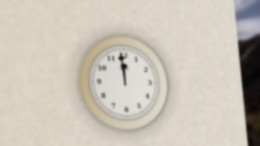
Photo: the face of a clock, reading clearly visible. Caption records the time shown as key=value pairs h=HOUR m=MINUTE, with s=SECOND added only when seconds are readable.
h=11 m=59
